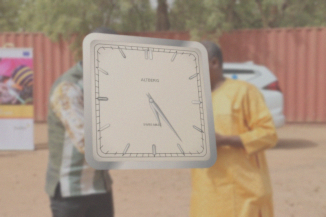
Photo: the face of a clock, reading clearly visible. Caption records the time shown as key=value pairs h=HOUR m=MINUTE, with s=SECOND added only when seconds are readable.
h=5 m=24
